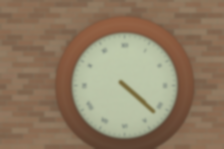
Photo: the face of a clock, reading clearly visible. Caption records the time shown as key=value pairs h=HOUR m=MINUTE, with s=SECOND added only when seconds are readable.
h=4 m=22
